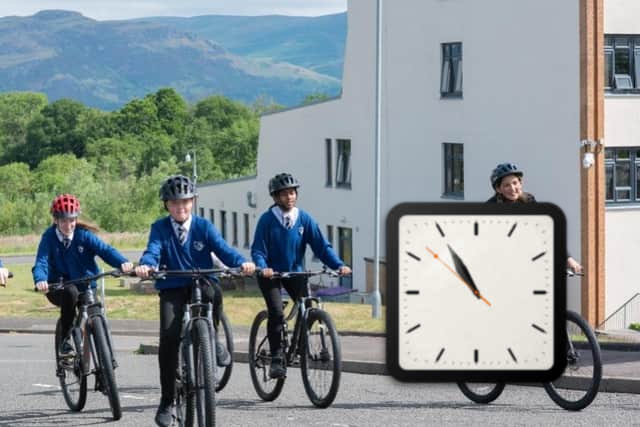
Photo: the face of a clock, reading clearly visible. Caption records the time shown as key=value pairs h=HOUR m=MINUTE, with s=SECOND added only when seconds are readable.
h=10 m=54 s=52
